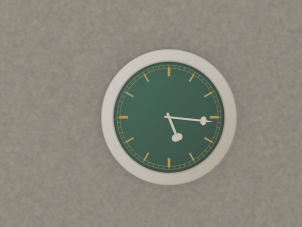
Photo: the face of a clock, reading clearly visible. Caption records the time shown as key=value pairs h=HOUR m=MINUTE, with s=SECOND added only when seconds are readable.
h=5 m=16
